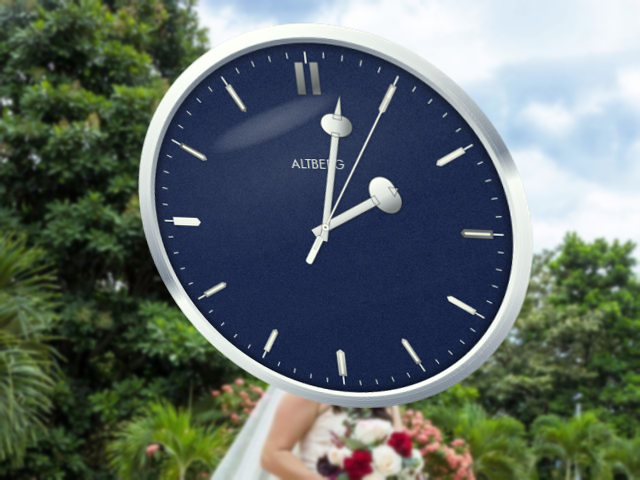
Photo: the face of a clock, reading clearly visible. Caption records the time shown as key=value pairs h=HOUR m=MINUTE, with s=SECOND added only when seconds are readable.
h=2 m=2 s=5
